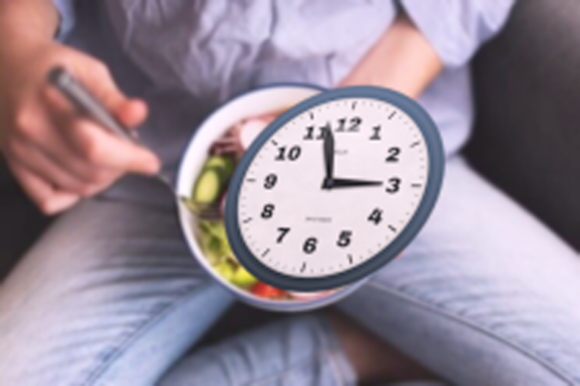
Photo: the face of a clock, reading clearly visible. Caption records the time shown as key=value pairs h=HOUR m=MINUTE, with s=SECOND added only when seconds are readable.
h=2 m=57
